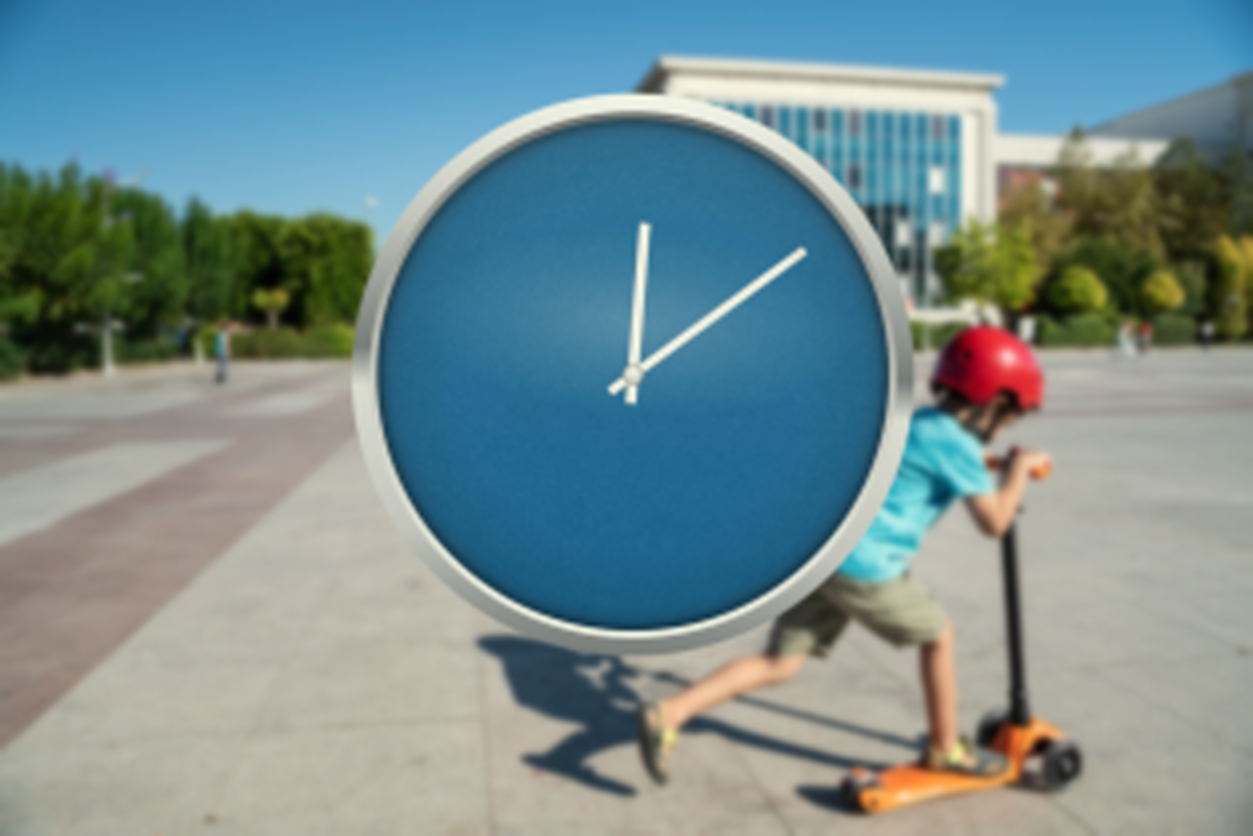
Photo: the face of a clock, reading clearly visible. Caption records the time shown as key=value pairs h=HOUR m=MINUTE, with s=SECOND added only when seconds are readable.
h=12 m=9
